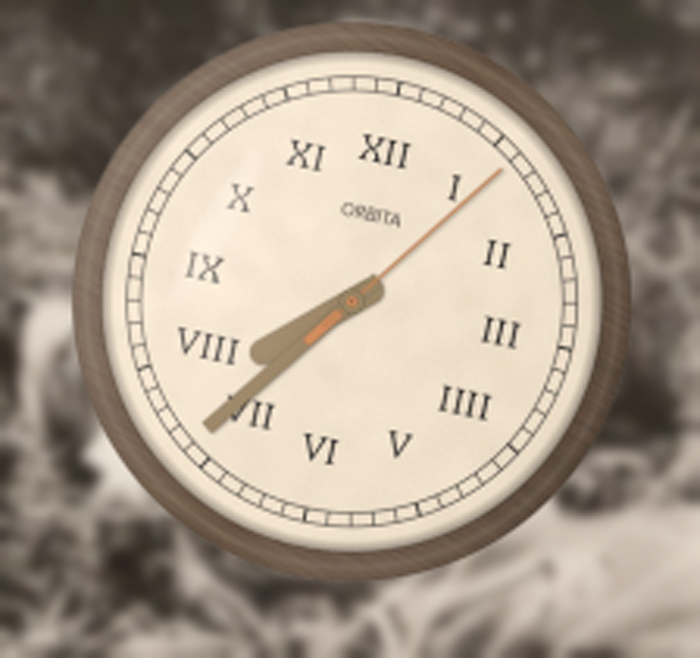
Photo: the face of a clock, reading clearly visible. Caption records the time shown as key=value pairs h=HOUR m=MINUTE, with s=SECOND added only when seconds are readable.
h=7 m=36 s=6
